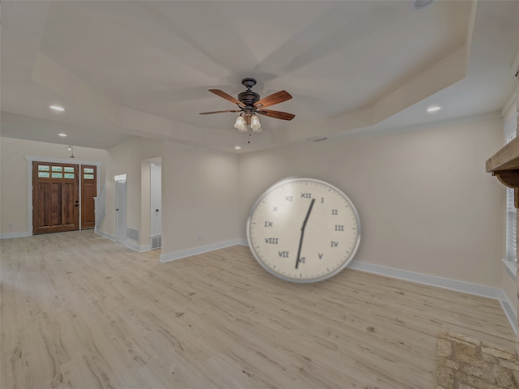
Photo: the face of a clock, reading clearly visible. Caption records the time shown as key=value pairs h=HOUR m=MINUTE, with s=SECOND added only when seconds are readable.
h=12 m=31
